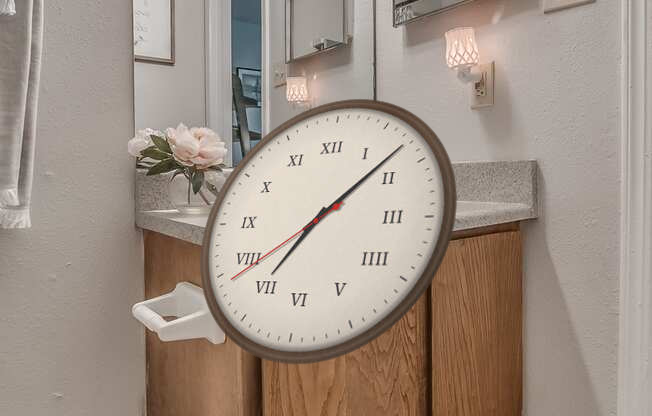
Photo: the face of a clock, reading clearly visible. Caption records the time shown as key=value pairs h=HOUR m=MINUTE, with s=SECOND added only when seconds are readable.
h=7 m=7 s=39
